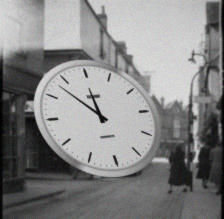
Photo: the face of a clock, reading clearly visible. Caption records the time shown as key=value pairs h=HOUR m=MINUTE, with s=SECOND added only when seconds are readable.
h=11 m=53
